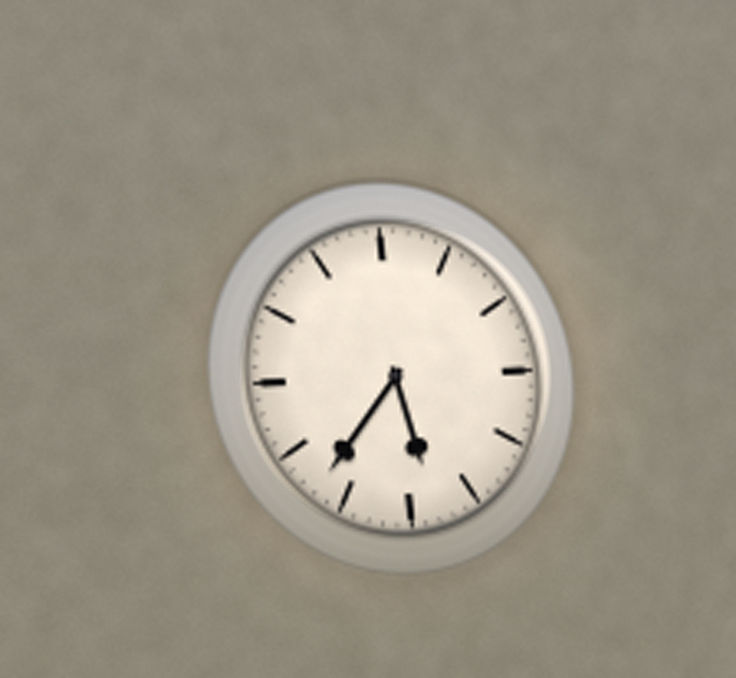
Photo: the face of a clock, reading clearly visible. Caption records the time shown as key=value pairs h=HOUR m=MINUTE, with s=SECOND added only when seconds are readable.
h=5 m=37
